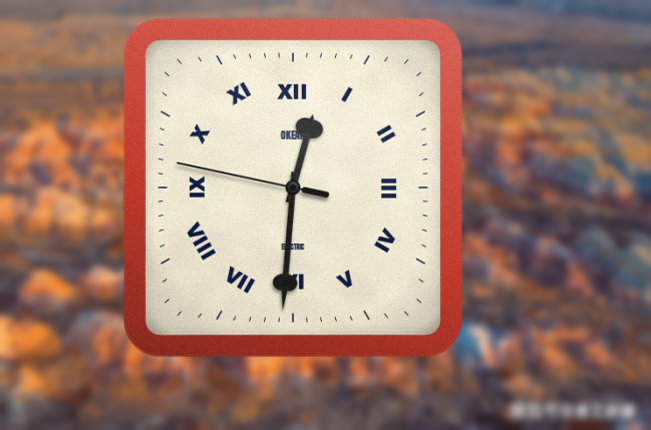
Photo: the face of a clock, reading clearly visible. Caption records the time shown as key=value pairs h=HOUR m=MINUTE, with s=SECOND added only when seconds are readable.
h=12 m=30 s=47
